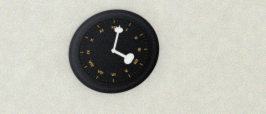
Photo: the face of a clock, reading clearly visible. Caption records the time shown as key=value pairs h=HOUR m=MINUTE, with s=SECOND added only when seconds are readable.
h=4 m=2
